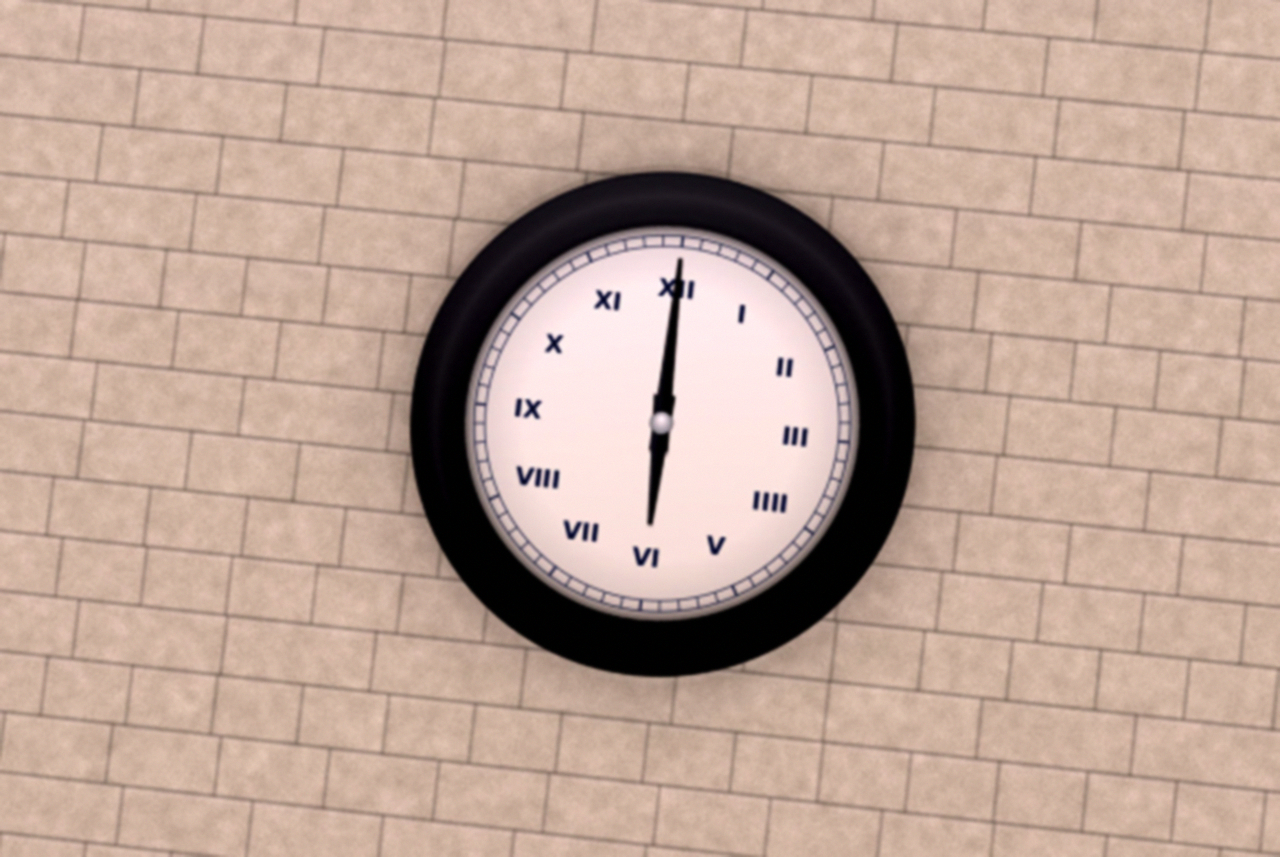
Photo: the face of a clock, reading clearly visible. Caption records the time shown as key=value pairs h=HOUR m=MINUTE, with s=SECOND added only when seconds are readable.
h=6 m=0
